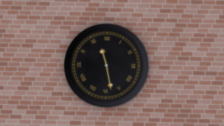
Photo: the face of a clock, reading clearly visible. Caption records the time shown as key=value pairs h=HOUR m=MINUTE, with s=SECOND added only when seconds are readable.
h=11 m=28
